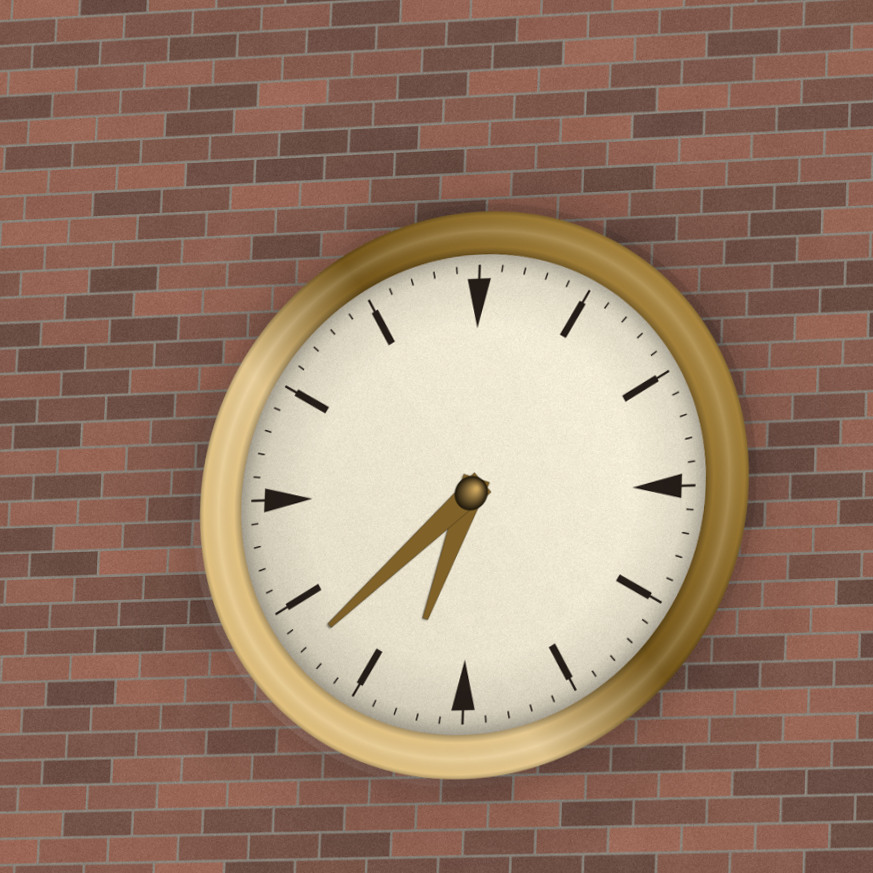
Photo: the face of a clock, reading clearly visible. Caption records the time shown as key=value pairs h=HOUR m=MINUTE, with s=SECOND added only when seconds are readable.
h=6 m=38
